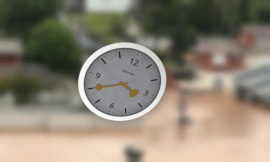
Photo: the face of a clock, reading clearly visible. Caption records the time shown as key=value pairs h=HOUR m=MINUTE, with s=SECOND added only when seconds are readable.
h=3 m=40
